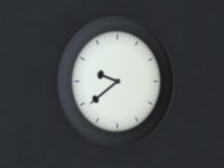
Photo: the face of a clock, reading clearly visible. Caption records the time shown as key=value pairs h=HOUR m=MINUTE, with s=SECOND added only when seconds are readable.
h=9 m=39
